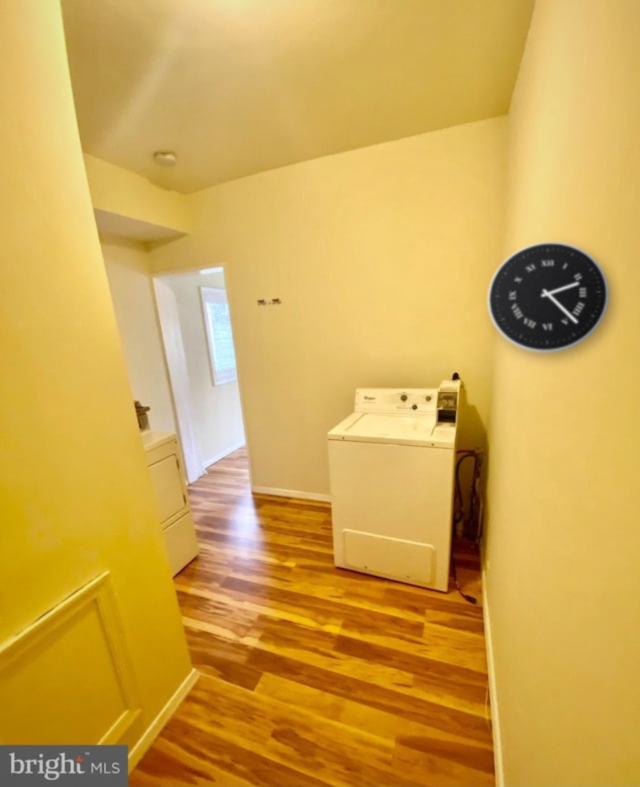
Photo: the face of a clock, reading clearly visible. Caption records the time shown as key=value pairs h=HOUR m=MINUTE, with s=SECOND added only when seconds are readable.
h=2 m=23
